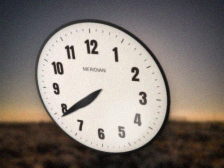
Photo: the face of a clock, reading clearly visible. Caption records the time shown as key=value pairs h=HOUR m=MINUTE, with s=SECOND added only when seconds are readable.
h=7 m=39
